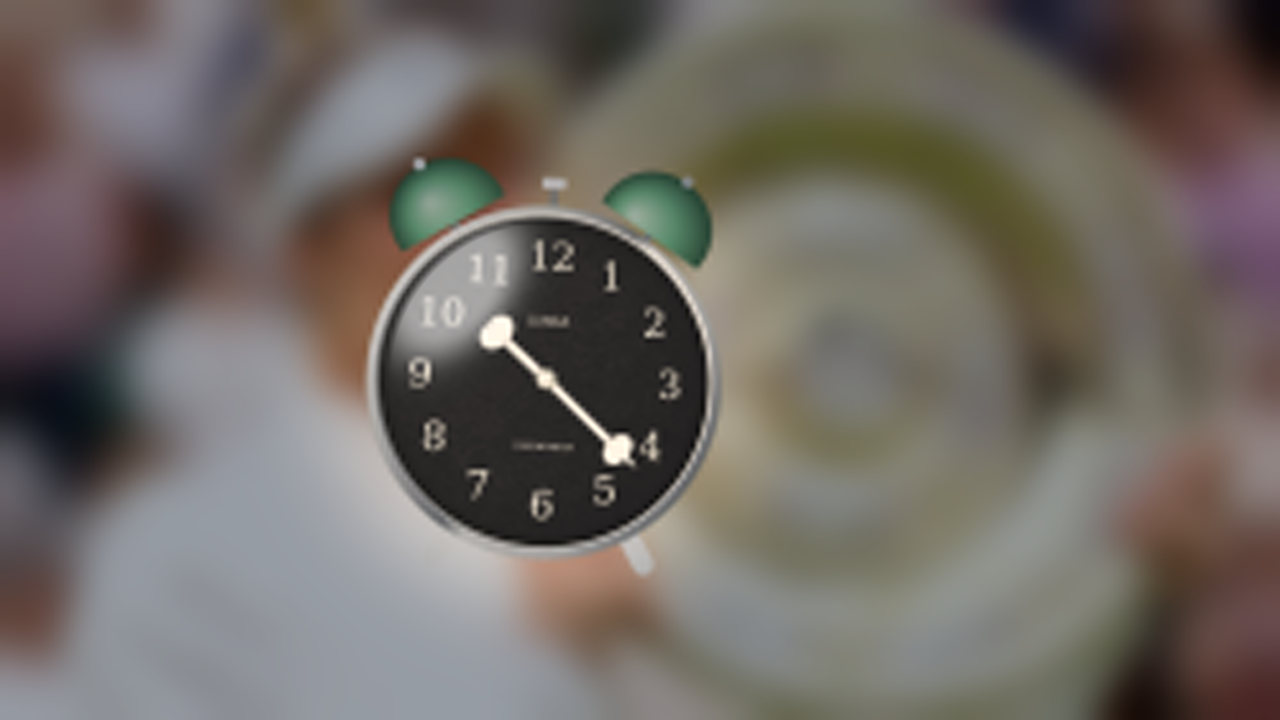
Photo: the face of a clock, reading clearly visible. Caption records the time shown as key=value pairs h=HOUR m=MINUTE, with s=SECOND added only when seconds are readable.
h=10 m=22
